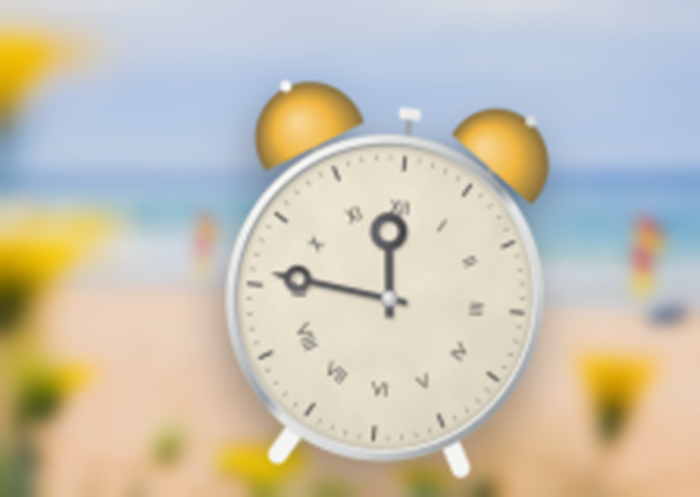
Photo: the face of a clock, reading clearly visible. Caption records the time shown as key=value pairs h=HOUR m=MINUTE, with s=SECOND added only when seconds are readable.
h=11 m=46
